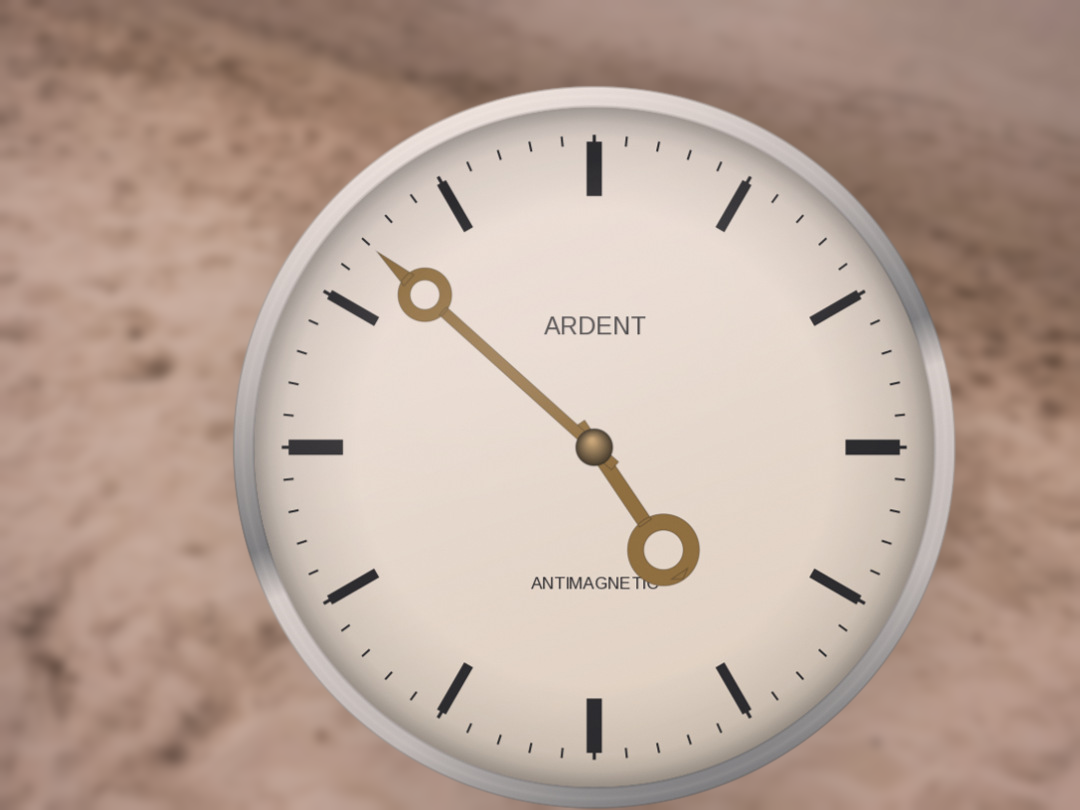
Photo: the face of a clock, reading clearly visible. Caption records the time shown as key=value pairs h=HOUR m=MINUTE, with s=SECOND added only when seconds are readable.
h=4 m=52
